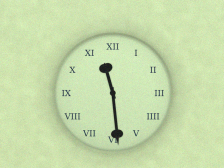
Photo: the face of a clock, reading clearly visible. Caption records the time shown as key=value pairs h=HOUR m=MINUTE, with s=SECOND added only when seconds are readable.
h=11 m=29
